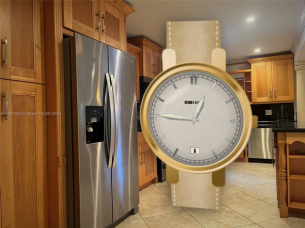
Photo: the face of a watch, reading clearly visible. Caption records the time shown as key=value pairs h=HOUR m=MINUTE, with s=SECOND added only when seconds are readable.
h=12 m=46
